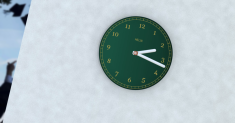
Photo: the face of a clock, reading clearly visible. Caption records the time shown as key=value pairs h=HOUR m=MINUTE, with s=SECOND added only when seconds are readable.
h=2 m=17
